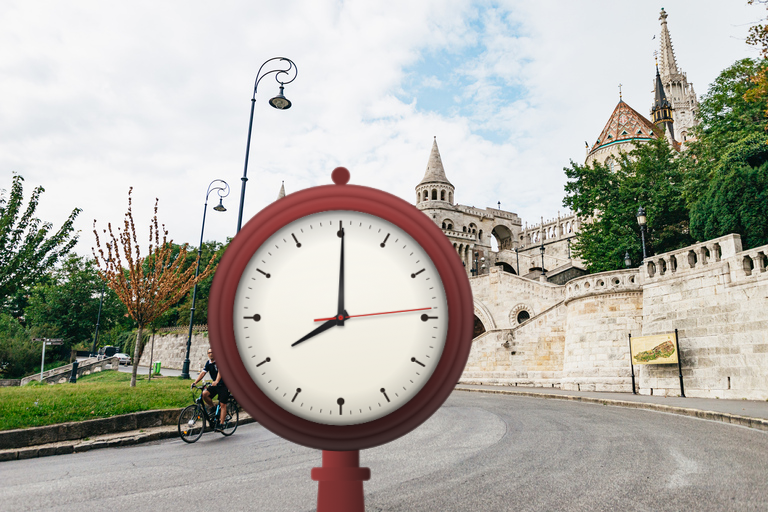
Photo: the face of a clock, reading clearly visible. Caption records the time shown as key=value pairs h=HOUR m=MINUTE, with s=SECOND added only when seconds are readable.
h=8 m=0 s=14
